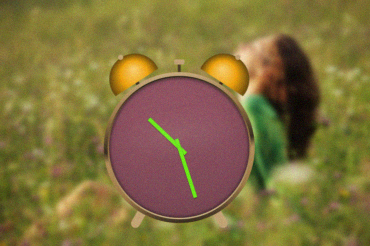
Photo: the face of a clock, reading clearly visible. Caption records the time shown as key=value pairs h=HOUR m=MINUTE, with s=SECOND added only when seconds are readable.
h=10 m=27
